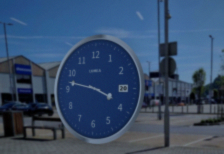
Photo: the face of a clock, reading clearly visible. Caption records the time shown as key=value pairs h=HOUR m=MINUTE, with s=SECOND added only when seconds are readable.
h=3 m=47
